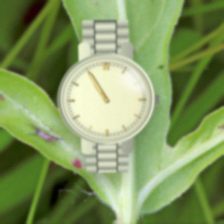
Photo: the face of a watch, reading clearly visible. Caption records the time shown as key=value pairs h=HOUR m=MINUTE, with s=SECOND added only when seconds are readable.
h=10 m=55
